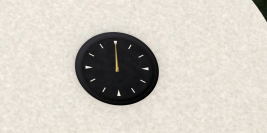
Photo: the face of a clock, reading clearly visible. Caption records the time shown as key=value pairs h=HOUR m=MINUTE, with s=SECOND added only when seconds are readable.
h=12 m=0
